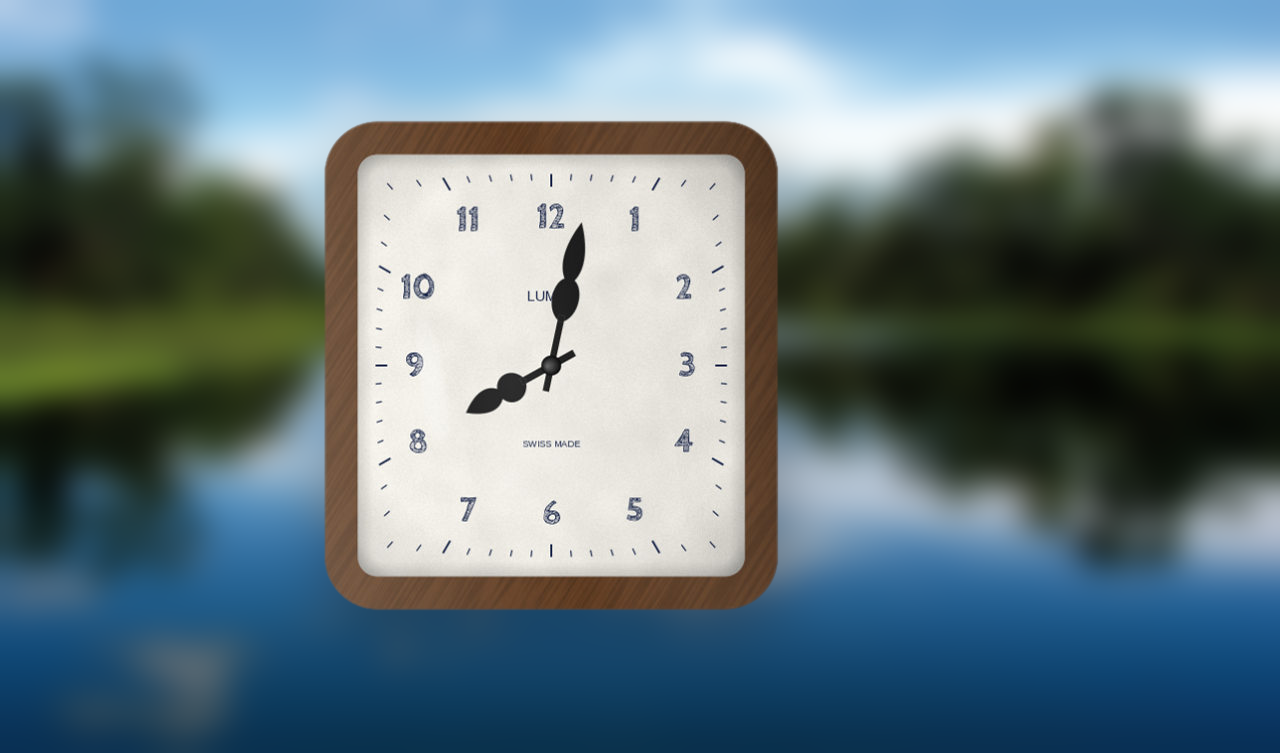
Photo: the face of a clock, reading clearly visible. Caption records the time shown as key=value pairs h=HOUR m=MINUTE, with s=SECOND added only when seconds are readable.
h=8 m=2
